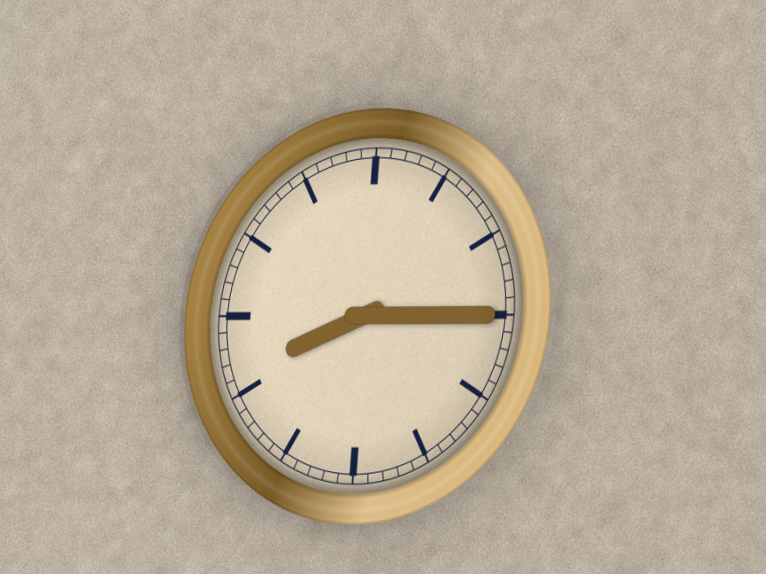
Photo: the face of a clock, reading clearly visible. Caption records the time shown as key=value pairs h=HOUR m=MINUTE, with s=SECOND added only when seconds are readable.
h=8 m=15
